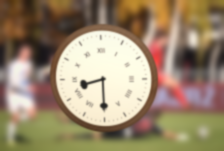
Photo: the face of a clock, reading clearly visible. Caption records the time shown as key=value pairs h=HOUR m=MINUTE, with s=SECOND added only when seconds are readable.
h=8 m=30
